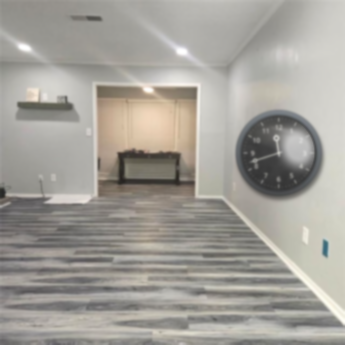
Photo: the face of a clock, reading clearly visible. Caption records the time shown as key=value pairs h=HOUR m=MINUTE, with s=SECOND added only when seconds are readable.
h=11 m=42
